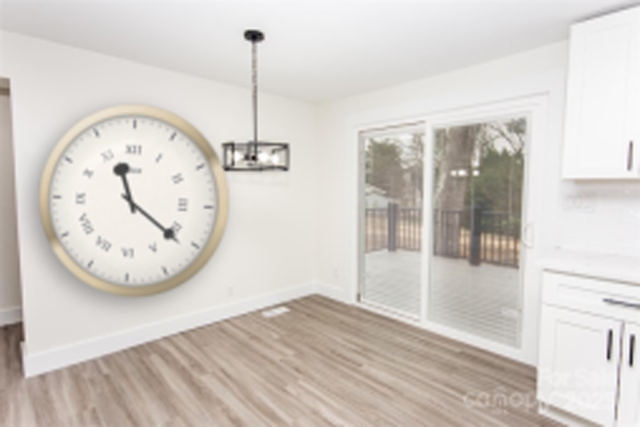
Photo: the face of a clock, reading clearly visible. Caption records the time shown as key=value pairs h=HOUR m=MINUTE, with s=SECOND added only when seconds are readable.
h=11 m=21
